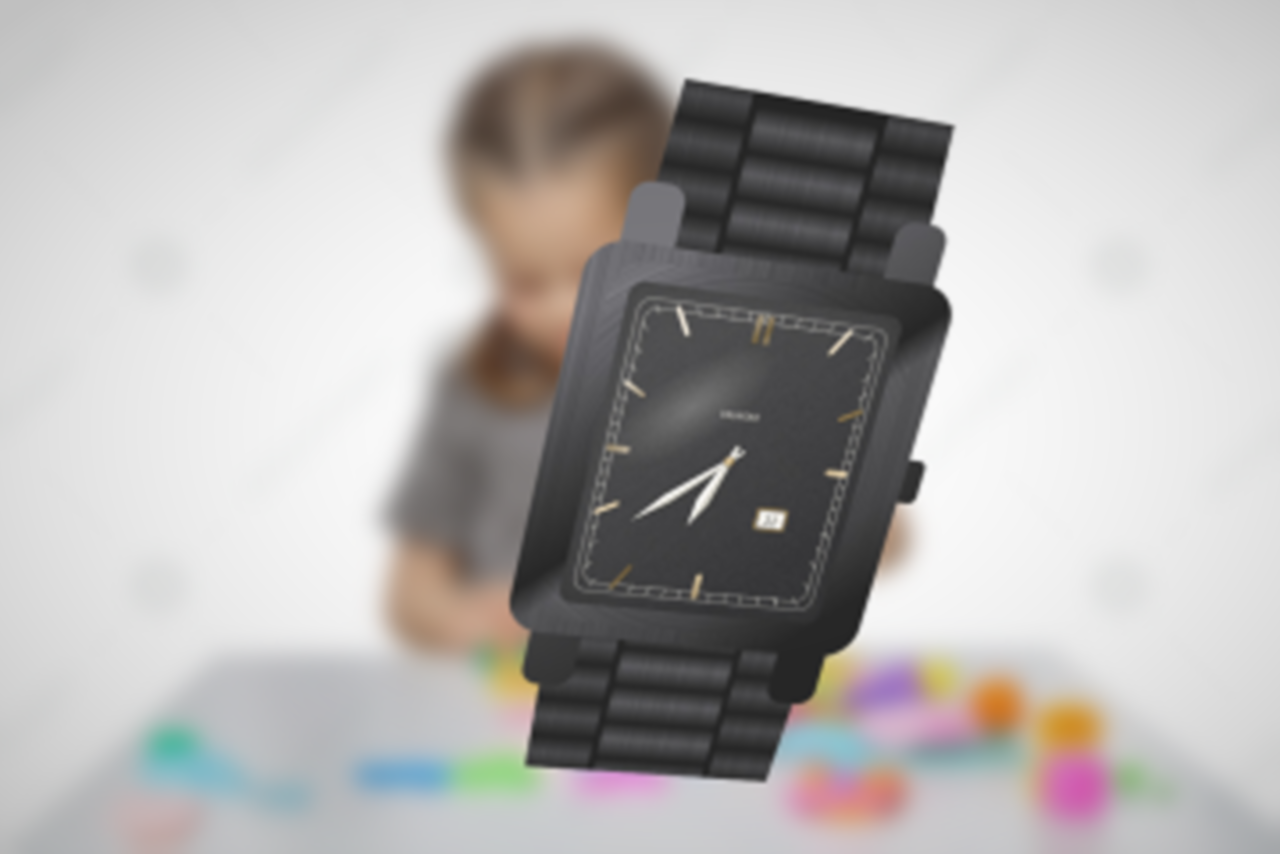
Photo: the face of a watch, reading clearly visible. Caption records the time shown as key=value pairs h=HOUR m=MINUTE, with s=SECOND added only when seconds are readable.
h=6 m=38
